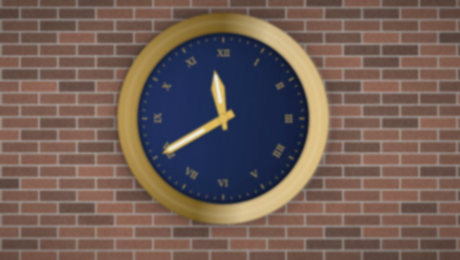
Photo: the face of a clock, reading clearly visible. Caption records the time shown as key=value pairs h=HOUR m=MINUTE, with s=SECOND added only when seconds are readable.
h=11 m=40
